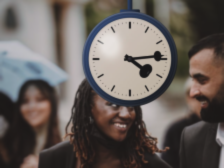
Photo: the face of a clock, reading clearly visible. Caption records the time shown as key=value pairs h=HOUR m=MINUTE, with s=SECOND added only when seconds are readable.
h=4 m=14
